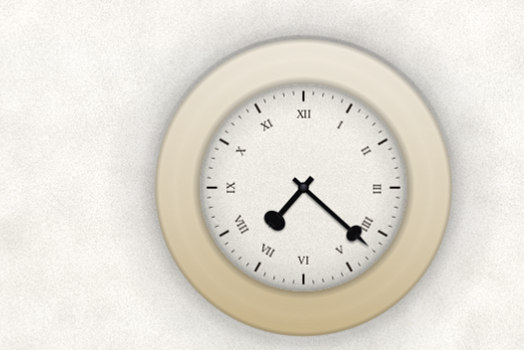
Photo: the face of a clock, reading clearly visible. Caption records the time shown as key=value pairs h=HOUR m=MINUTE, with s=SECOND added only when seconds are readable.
h=7 m=22
